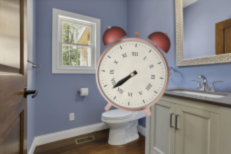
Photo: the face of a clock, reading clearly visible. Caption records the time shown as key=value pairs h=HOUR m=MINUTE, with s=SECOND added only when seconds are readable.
h=7 m=38
